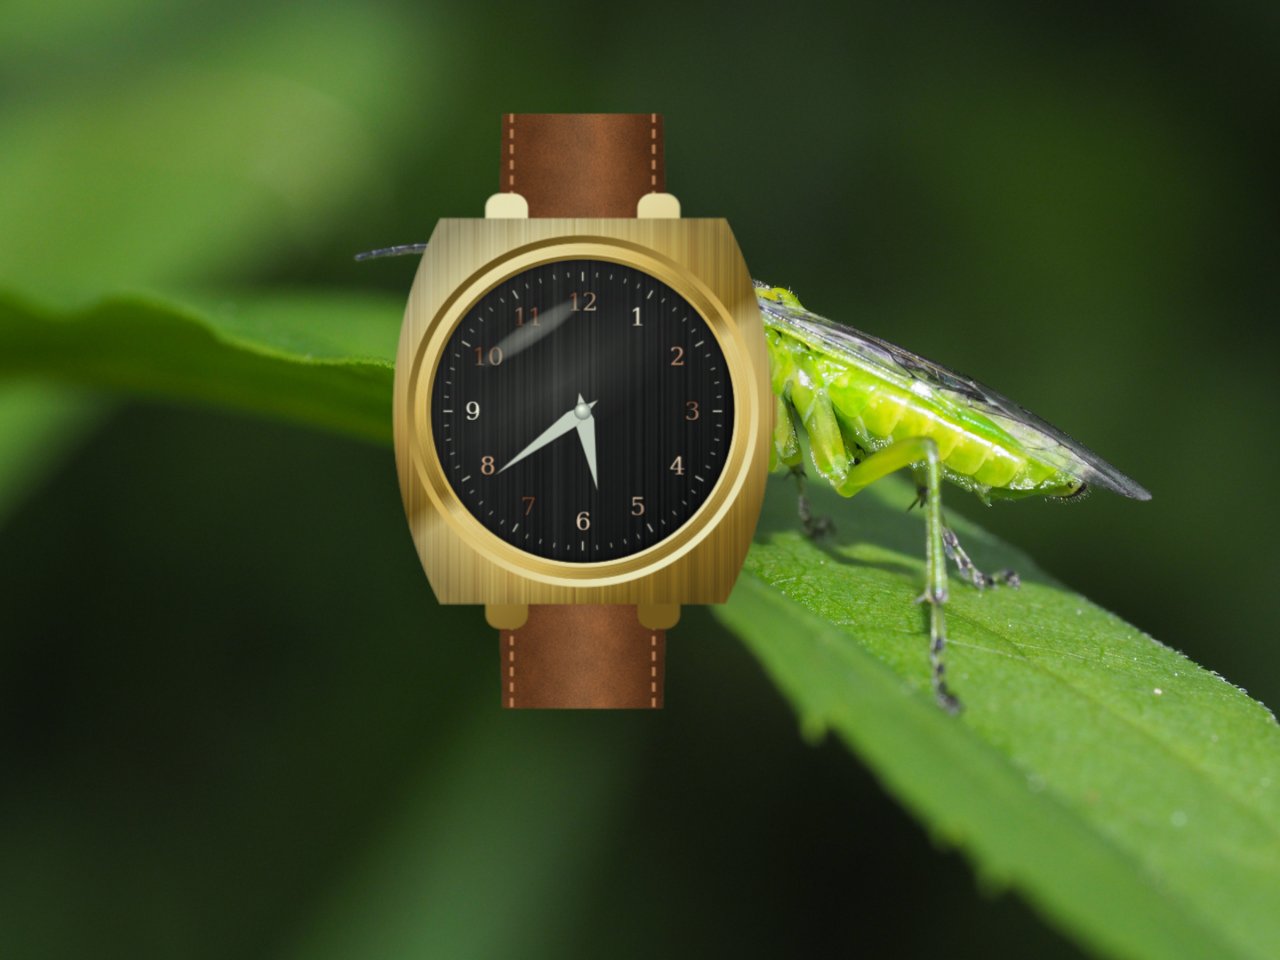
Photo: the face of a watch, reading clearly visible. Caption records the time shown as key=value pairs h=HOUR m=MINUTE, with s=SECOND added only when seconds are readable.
h=5 m=39
